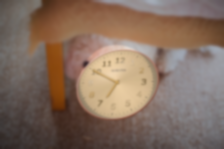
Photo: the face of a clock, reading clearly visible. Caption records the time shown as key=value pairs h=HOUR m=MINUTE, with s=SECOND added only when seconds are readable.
h=6 m=50
